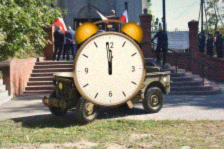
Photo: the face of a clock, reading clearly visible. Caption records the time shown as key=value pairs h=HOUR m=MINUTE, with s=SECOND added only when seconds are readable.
h=11 m=59
